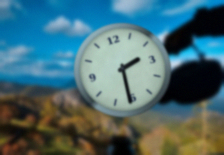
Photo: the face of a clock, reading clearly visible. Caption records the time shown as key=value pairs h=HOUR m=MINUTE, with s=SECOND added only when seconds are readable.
h=2 m=31
